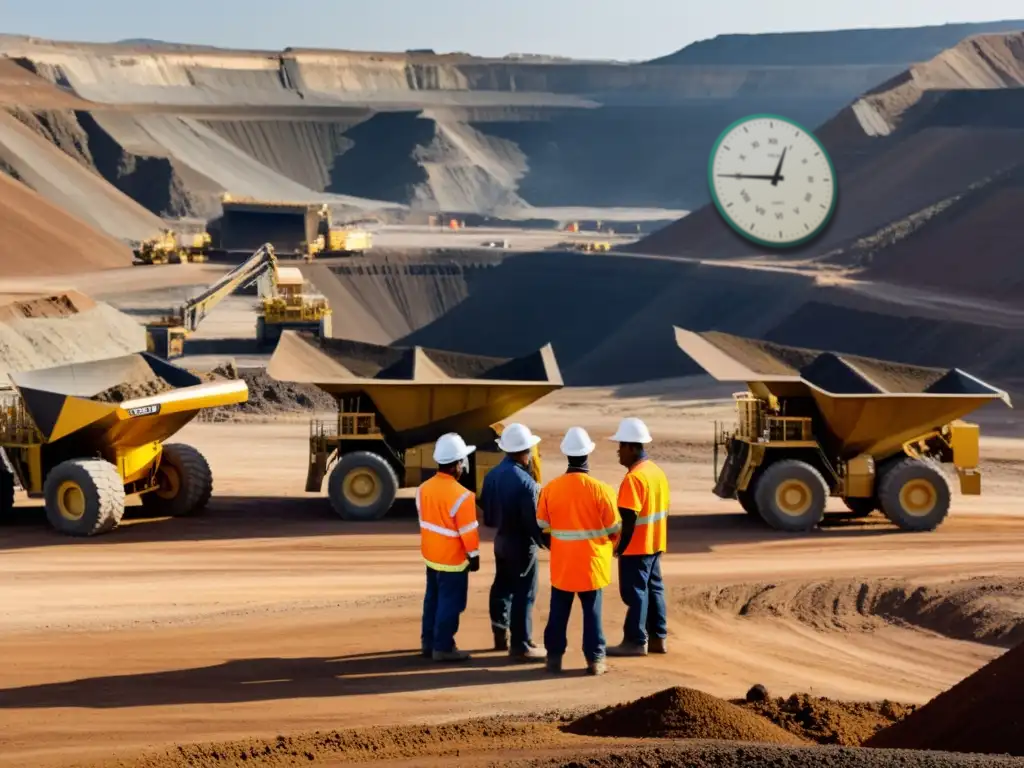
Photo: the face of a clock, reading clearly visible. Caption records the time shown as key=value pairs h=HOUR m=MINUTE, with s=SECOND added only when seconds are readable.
h=12 m=45
